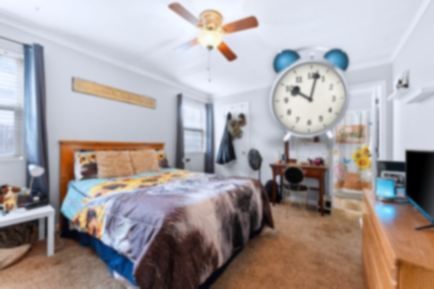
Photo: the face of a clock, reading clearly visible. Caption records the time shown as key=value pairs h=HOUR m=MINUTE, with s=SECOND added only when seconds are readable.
h=10 m=2
